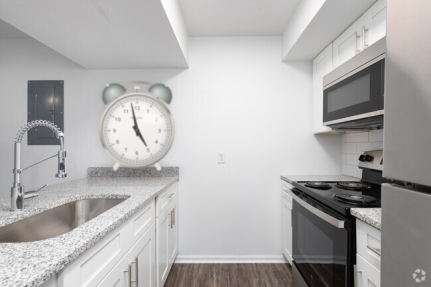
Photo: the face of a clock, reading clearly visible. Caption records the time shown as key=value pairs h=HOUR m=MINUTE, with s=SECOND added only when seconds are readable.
h=4 m=58
